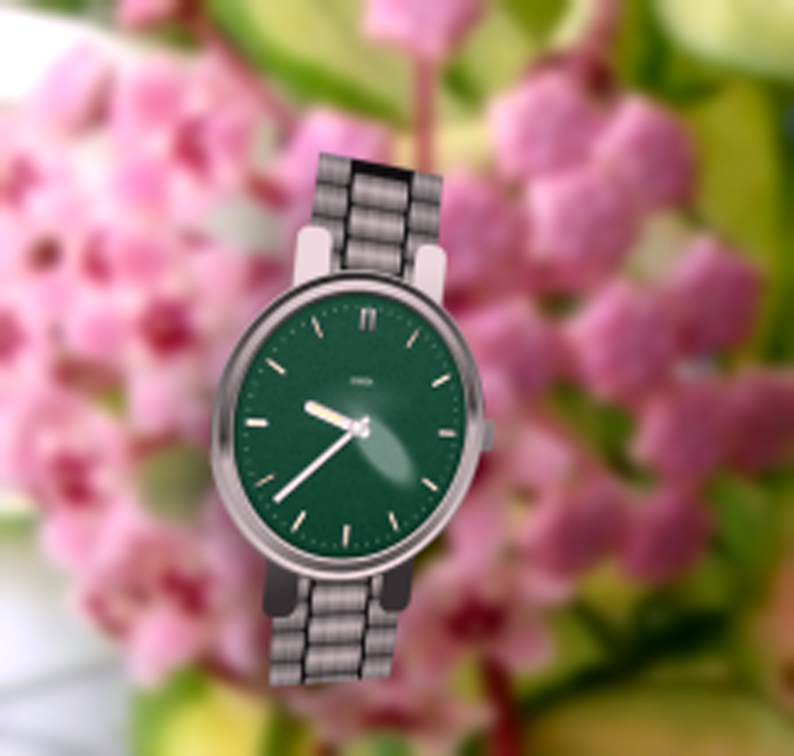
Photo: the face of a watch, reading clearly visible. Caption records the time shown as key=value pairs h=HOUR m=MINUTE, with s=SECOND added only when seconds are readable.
h=9 m=38
